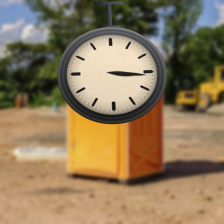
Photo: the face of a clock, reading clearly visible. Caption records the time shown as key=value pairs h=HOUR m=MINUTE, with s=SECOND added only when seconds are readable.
h=3 m=16
